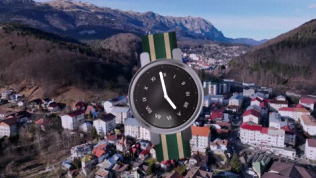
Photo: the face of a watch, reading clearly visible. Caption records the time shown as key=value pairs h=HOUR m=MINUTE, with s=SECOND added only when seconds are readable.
h=4 m=59
